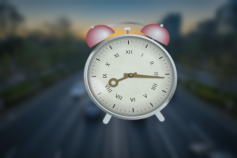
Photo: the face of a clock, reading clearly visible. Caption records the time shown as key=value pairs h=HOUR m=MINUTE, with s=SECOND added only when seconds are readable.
h=8 m=16
